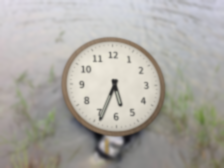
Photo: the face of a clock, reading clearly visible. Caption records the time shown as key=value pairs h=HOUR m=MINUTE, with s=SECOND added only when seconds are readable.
h=5 m=34
